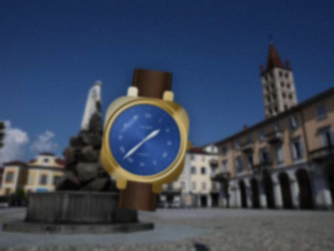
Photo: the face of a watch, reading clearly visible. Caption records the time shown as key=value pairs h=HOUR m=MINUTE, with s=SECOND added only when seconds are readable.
h=1 m=37
